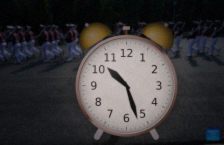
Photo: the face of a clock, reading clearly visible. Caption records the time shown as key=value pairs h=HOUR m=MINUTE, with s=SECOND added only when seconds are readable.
h=10 m=27
